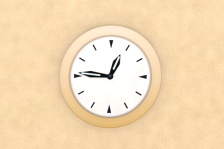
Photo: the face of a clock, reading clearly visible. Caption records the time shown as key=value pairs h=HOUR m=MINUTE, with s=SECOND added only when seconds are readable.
h=12 m=46
